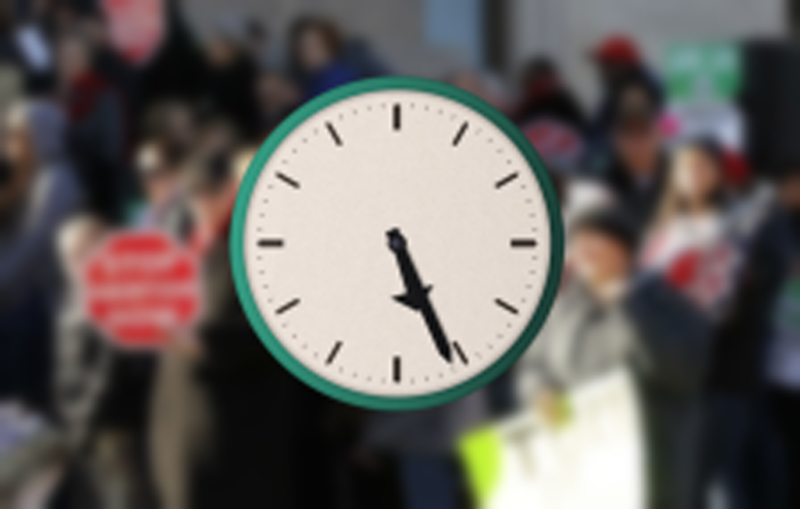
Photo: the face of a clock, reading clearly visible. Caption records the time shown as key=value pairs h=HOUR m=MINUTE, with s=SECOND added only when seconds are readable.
h=5 m=26
